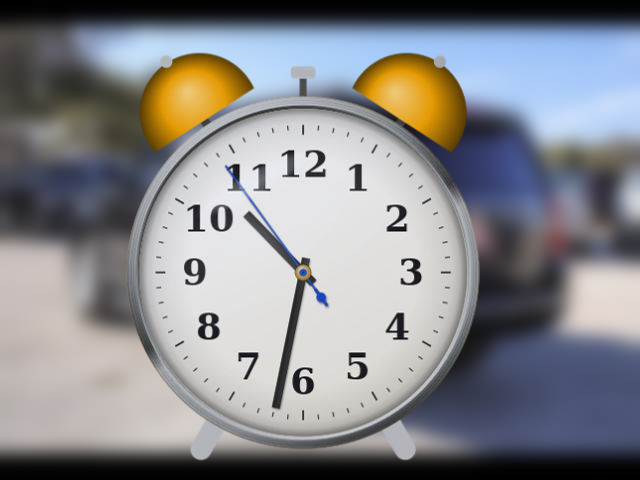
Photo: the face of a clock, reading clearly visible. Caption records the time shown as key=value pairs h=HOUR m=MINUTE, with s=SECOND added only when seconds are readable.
h=10 m=31 s=54
